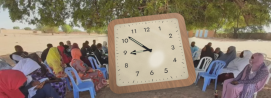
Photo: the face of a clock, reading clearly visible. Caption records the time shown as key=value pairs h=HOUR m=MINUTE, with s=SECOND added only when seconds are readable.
h=8 m=52
